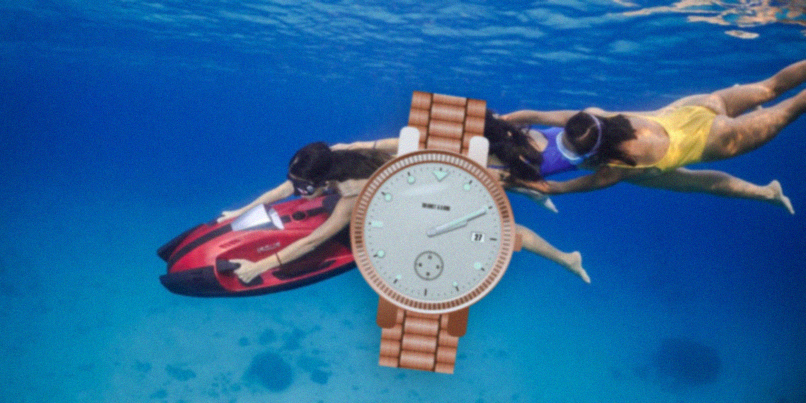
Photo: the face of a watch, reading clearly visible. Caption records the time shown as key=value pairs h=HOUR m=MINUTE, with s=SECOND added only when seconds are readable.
h=2 m=10
